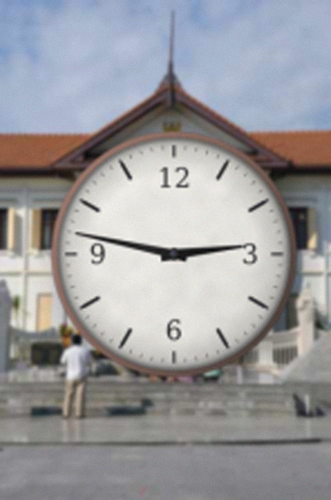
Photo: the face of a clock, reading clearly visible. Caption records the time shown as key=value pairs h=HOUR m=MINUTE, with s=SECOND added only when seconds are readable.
h=2 m=47
